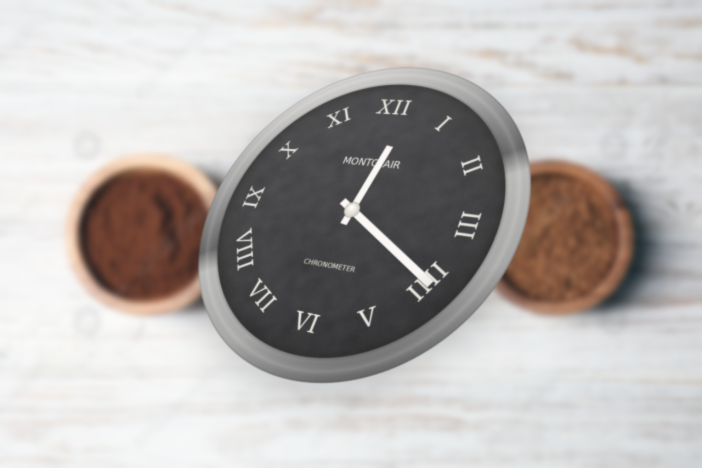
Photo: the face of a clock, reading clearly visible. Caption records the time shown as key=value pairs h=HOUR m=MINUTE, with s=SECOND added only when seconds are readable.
h=12 m=20
